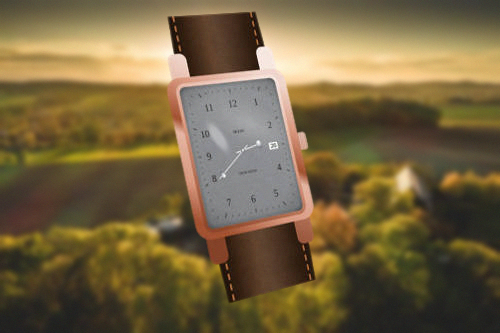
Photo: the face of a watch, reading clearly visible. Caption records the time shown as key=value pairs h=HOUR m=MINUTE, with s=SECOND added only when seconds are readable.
h=2 m=39
